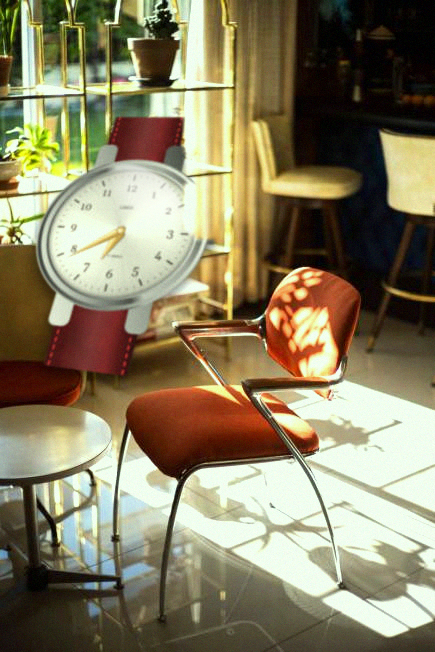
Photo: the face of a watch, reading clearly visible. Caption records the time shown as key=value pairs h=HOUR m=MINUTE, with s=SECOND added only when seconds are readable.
h=6 m=39
